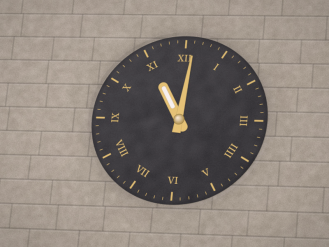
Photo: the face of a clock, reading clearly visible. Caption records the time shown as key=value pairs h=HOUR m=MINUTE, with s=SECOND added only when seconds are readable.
h=11 m=1
